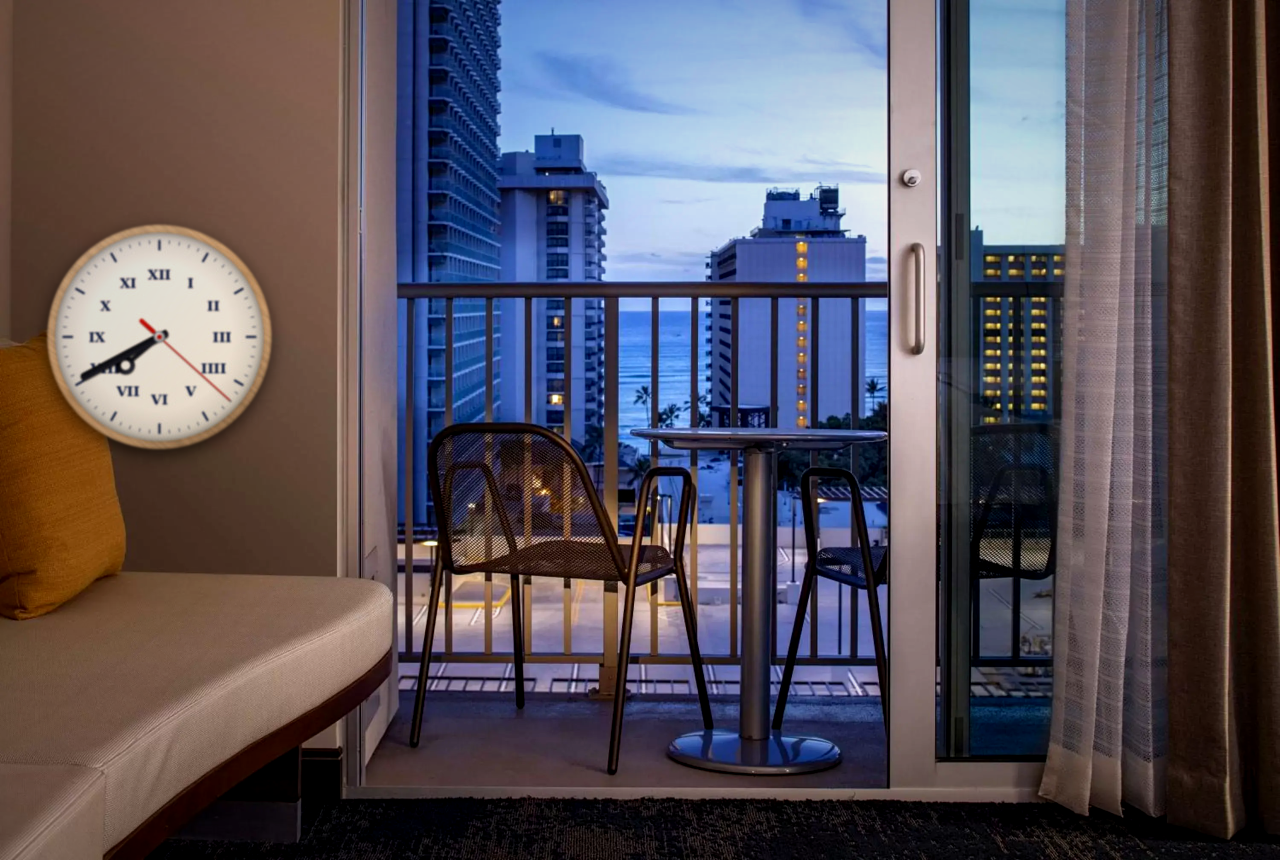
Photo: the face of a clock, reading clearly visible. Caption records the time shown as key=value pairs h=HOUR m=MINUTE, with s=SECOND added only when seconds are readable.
h=7 m=40 s=22
